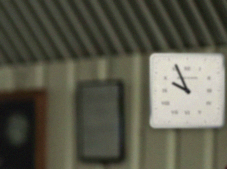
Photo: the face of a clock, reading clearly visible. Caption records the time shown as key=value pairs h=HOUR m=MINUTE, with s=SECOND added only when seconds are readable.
h=9 m=56
